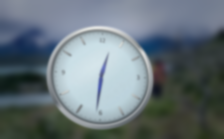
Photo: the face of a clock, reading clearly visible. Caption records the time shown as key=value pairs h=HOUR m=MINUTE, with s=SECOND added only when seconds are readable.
h=12 m=31
